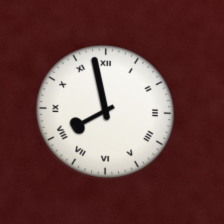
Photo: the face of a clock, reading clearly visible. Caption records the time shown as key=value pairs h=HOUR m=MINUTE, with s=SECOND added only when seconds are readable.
h=7 m=58
